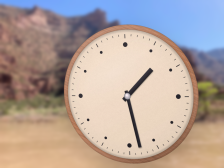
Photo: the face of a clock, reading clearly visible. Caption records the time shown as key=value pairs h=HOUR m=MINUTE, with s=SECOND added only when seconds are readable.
h=1 m=28
